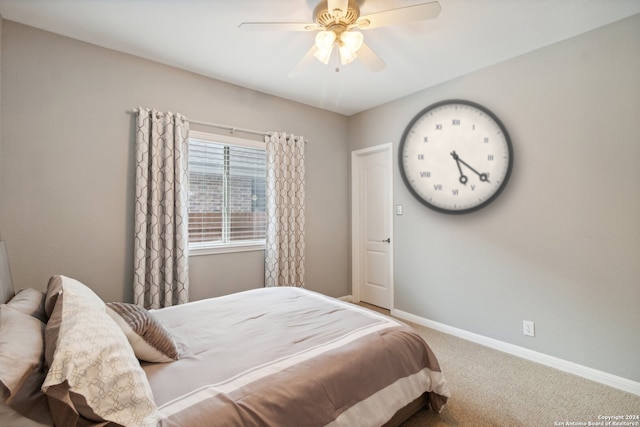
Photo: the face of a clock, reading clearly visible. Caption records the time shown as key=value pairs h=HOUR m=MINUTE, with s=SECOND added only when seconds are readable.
h=5 m=21
